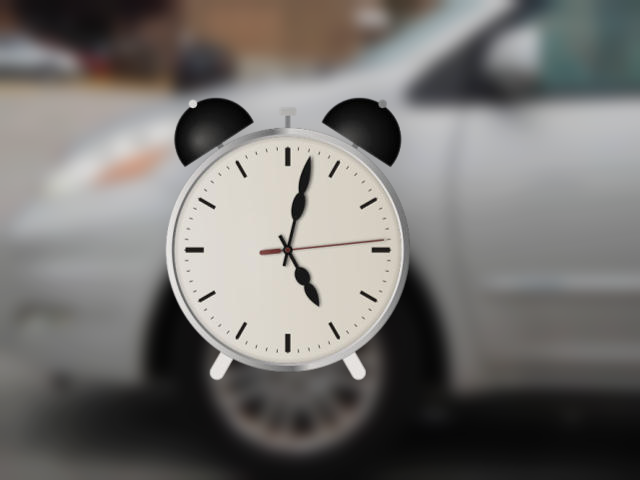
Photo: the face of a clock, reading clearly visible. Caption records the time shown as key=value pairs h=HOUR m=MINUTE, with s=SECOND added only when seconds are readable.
h=5 m=2 s=14
